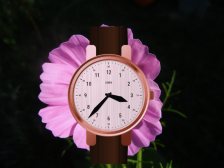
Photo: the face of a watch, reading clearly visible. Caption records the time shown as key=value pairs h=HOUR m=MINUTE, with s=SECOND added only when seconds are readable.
h=3 m=37
